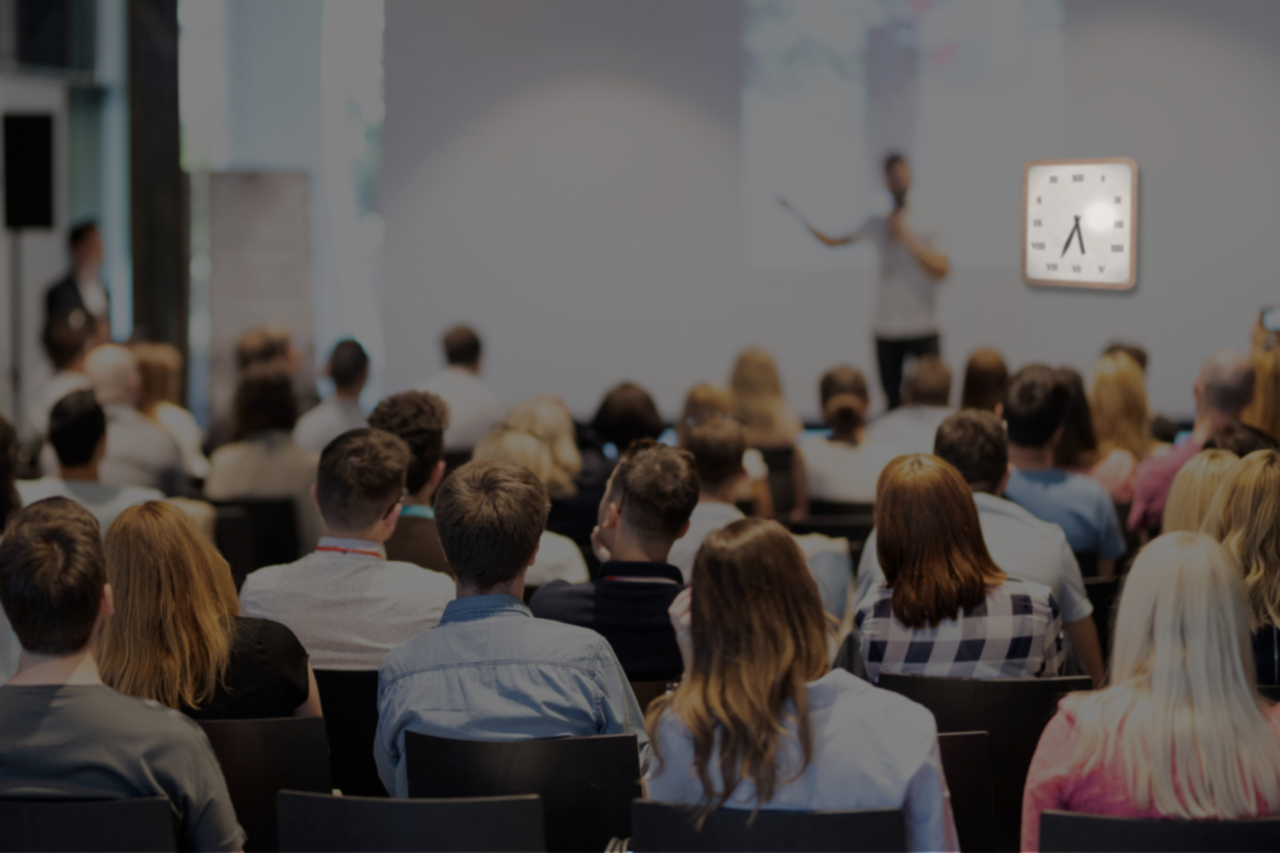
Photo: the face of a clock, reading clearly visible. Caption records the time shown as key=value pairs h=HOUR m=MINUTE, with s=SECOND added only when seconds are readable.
h=5 m=34
